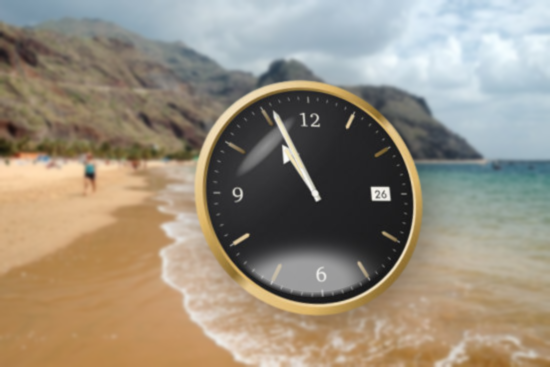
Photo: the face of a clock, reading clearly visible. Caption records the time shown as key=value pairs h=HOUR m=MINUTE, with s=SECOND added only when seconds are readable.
h=10 m=56
